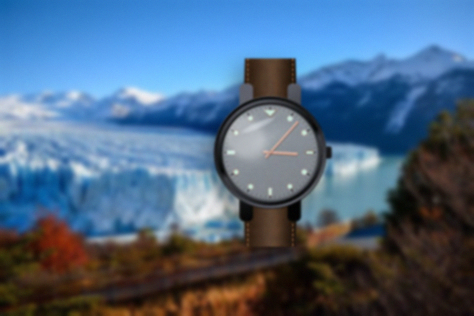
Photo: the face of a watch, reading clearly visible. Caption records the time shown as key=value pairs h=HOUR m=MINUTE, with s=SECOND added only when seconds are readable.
h=3 m=7
